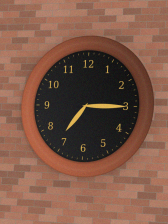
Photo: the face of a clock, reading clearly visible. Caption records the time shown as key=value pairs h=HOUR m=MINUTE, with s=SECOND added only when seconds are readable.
h=7 m=15
